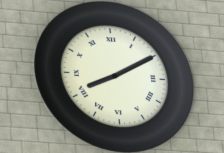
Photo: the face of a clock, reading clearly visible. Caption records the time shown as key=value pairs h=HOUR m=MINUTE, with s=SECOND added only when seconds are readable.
h=8 m=10
